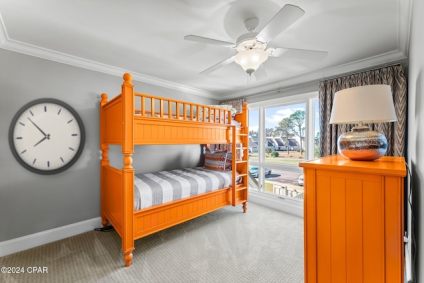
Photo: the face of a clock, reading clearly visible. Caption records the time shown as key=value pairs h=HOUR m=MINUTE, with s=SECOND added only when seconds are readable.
h=7 m=53
